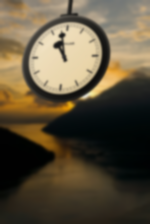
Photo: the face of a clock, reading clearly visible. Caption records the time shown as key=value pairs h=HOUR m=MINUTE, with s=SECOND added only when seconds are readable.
h=10 m=58
